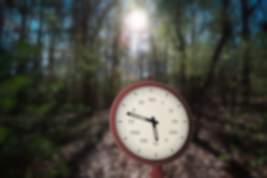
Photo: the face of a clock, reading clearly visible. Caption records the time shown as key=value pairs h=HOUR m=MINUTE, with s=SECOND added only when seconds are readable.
h=5 m=48
